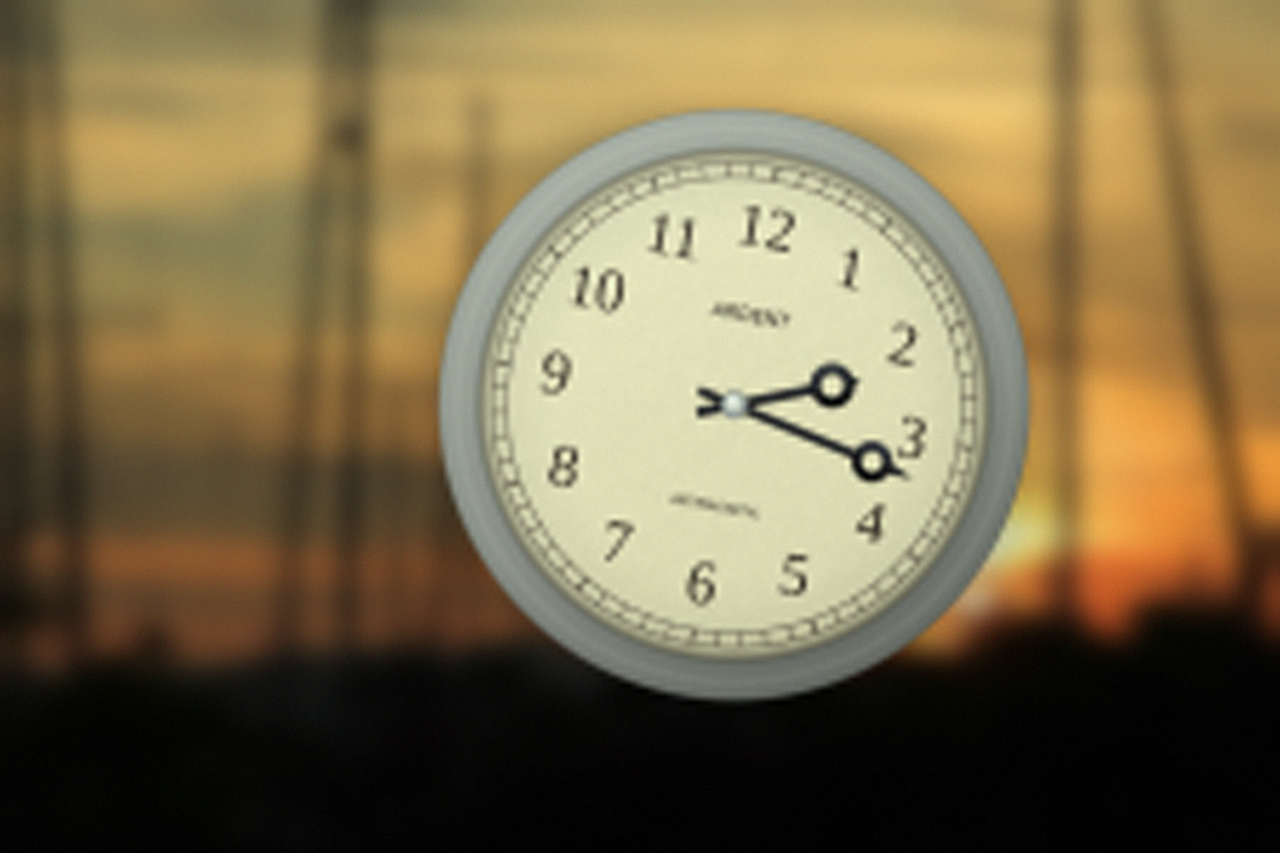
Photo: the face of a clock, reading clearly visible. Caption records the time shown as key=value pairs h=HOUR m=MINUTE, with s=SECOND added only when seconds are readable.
h=2 m=17
